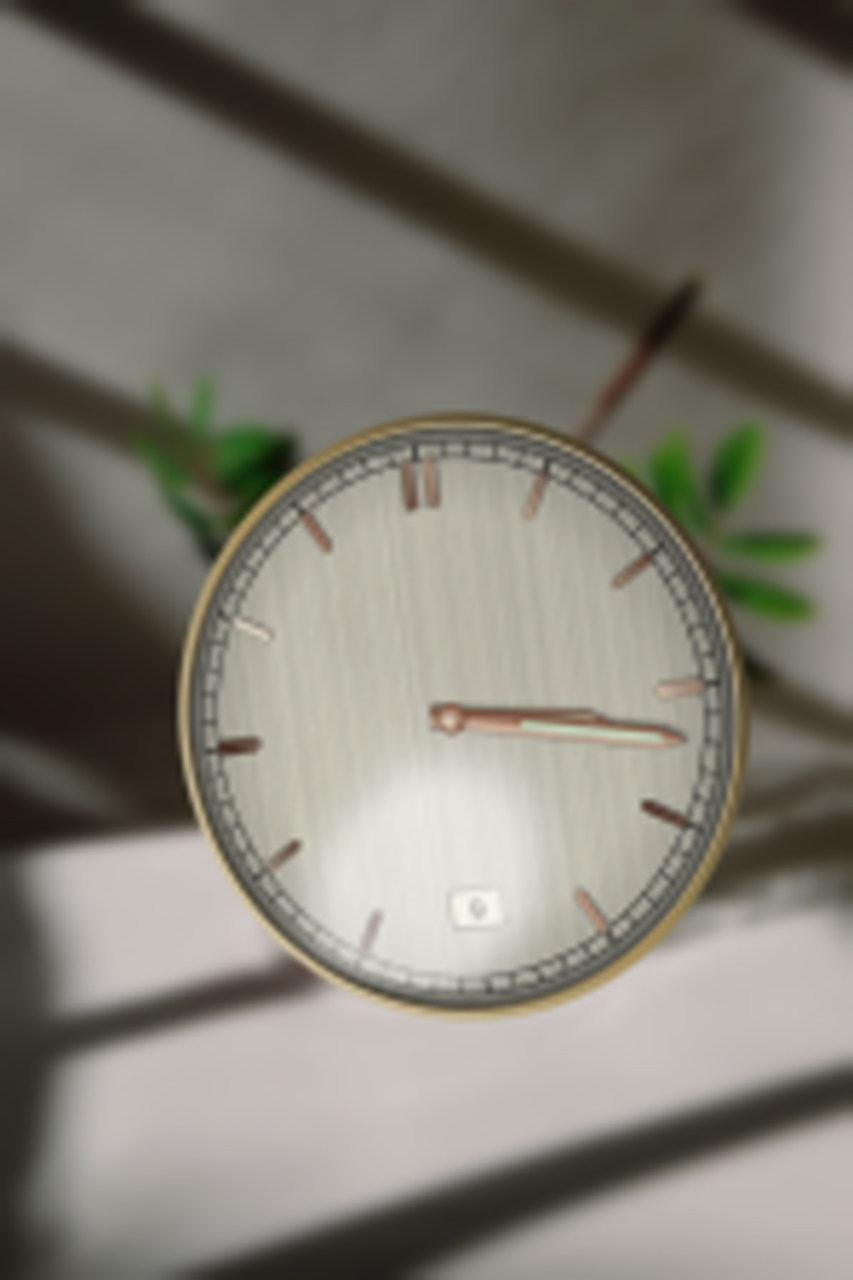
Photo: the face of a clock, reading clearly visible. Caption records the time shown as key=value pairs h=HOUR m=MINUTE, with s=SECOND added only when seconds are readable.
h=3 m=17
